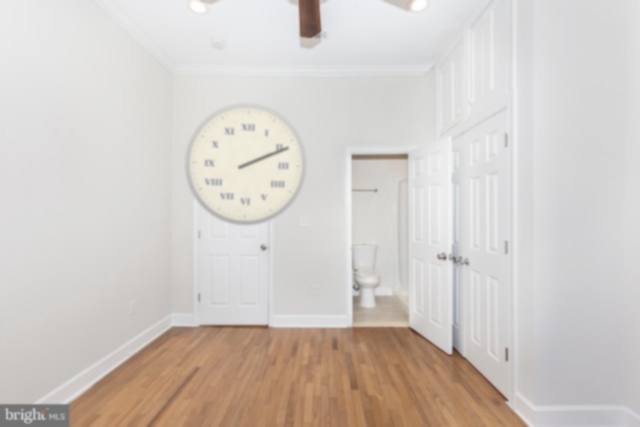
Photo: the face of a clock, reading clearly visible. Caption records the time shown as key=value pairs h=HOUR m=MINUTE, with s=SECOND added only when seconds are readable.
h=2 m=11
